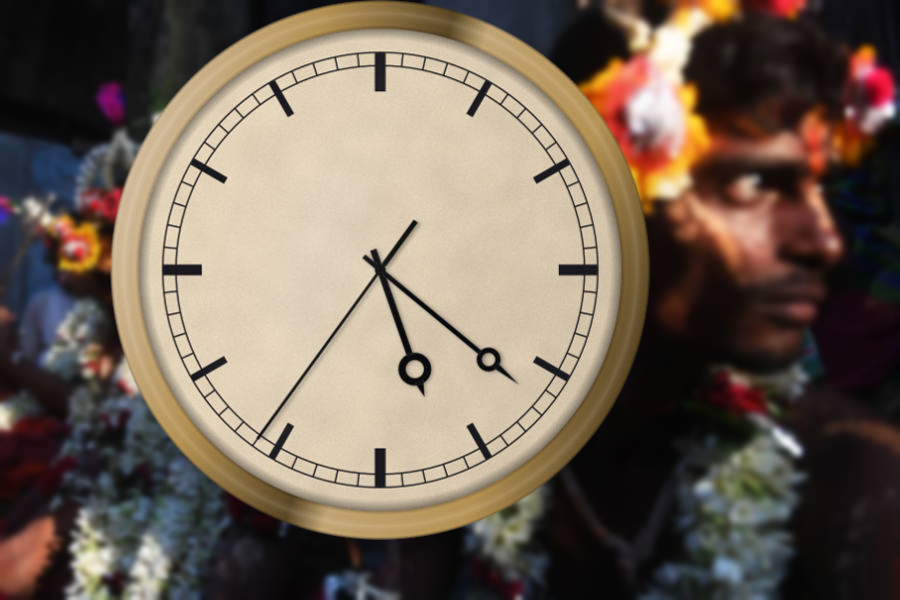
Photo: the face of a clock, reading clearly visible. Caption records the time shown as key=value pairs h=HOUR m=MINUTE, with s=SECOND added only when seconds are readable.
h=5 m=21 s=36
